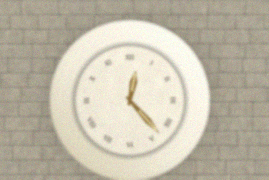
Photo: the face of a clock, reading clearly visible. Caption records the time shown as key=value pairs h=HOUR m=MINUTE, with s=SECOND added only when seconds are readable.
h=12 m=23
